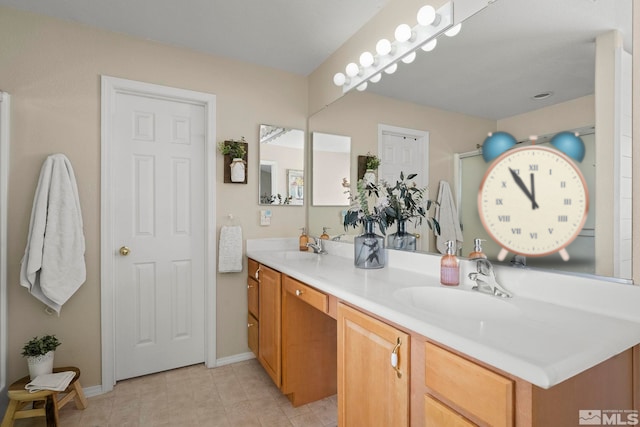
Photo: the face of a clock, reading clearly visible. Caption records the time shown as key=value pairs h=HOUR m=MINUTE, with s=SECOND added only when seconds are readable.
h=11 m=54
